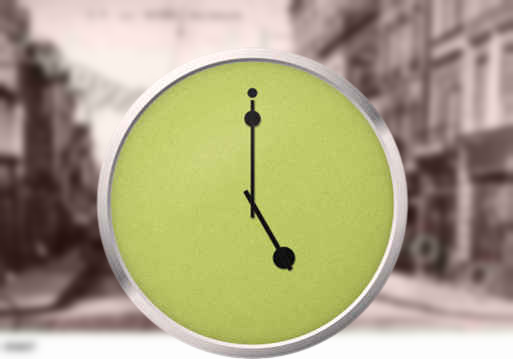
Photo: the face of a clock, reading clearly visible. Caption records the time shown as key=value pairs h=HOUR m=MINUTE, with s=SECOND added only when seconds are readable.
h=5 m=0
